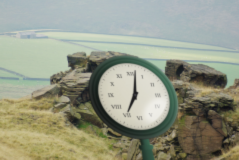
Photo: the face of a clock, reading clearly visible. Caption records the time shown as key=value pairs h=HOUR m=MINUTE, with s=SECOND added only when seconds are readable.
h=7 m=2
